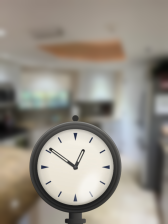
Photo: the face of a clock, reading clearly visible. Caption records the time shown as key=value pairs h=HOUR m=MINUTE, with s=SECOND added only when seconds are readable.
h=12 m=51
